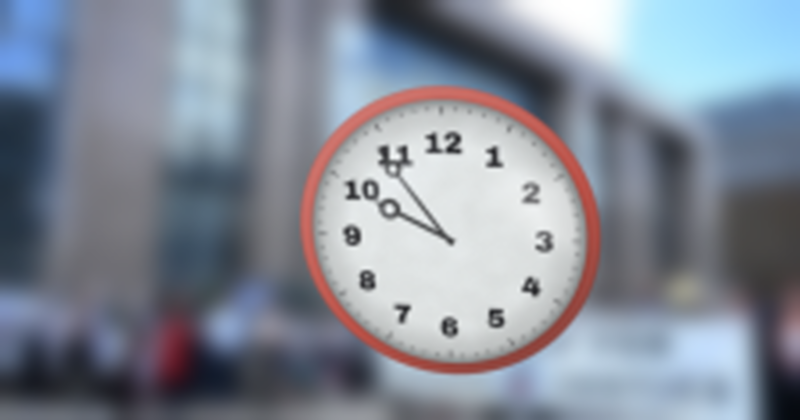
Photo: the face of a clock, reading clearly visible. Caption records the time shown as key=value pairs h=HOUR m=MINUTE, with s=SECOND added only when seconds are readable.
h=9 m=54
